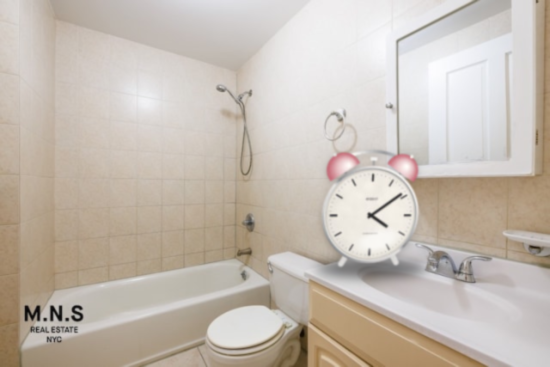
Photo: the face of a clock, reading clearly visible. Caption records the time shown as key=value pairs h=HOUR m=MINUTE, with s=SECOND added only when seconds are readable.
h=4 m=9
